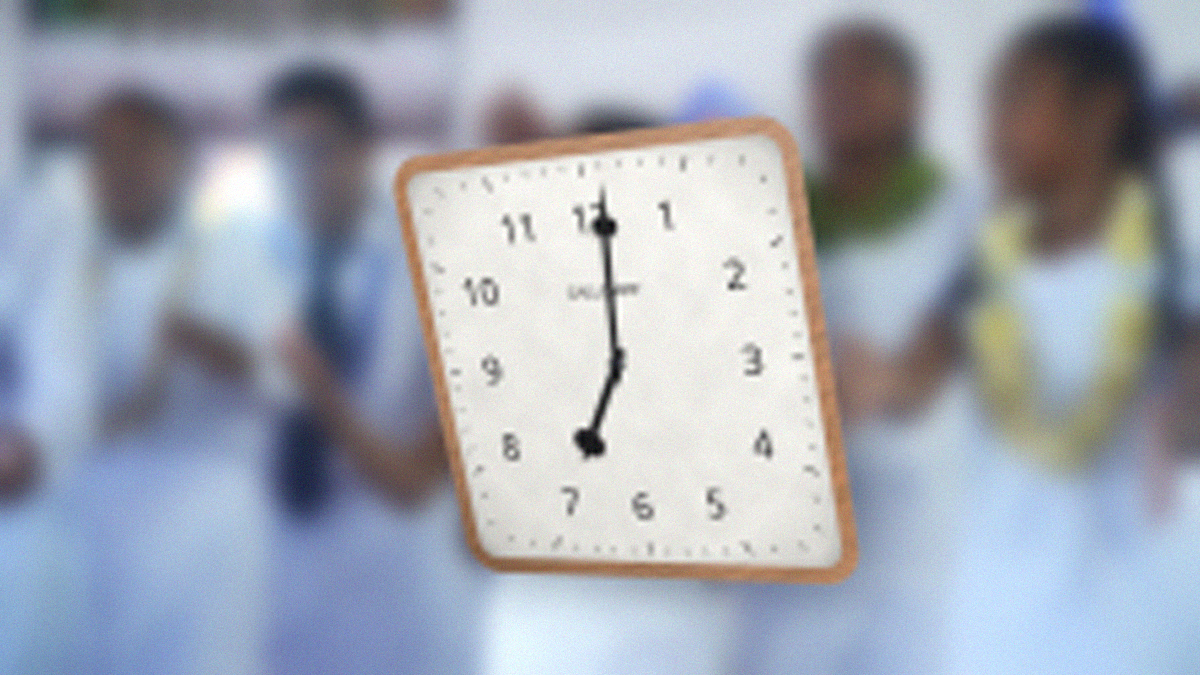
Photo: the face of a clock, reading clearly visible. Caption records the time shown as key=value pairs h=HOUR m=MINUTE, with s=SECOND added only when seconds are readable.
h=7 m=1
